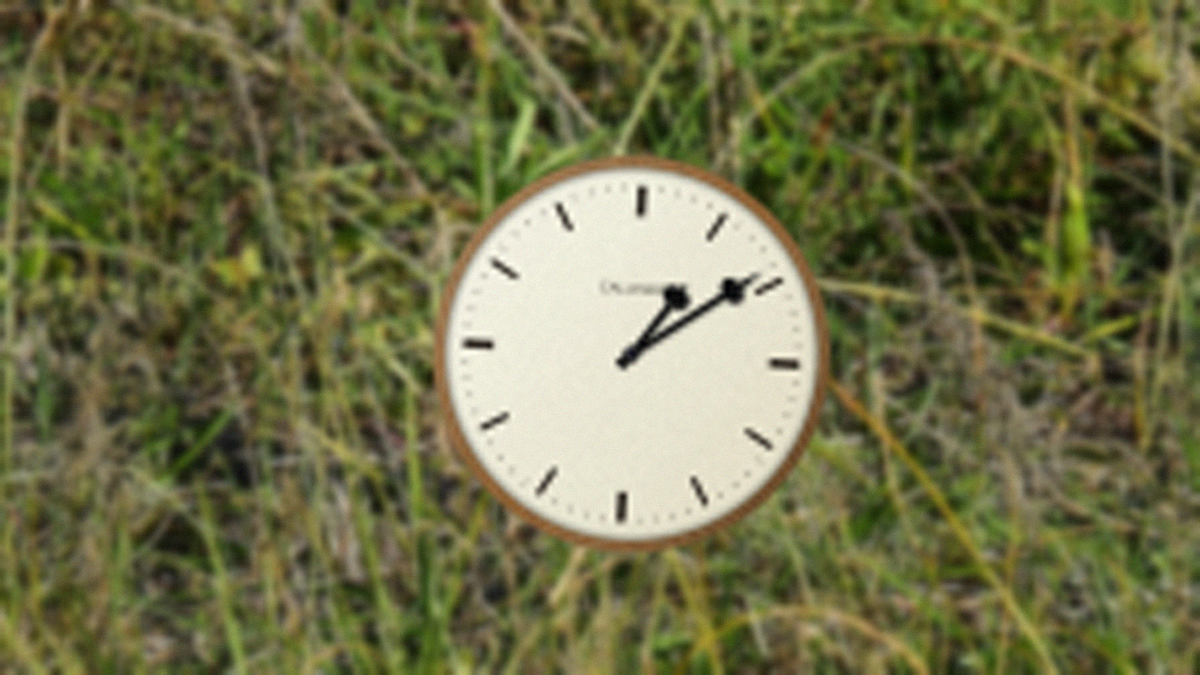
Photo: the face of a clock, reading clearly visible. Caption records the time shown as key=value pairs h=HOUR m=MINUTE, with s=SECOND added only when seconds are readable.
h=1 m=9
